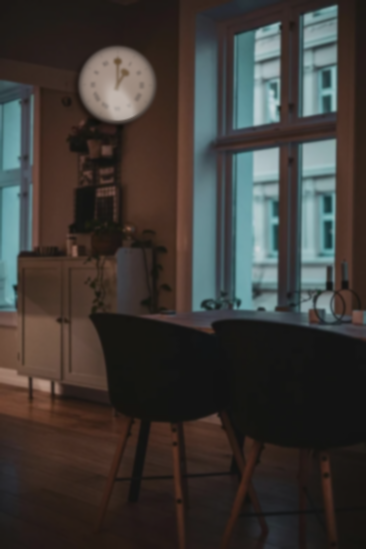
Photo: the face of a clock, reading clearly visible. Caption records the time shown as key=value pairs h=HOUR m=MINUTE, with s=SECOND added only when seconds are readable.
h=1 m=0
